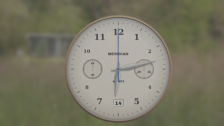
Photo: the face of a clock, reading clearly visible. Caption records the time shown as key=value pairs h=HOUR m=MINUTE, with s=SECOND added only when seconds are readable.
h=6 m=13
